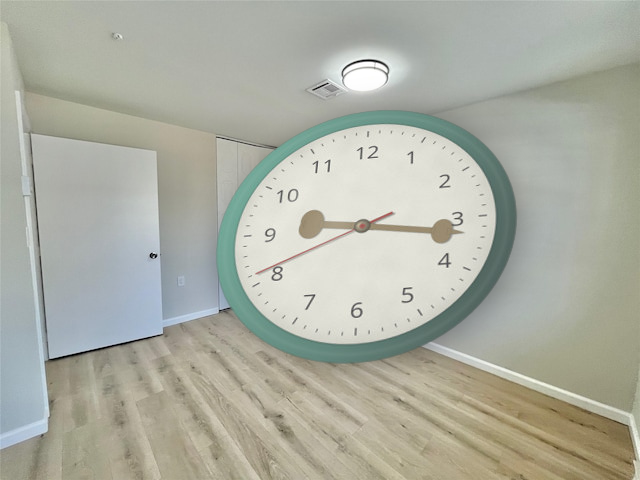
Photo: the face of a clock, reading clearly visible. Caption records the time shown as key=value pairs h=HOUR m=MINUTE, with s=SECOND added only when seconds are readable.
h=9 m=16 s=41
